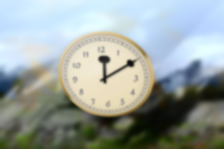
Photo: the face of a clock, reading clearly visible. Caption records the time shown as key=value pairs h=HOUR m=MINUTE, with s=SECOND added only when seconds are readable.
h=12 m=10
